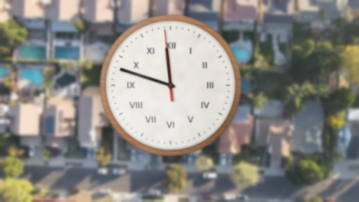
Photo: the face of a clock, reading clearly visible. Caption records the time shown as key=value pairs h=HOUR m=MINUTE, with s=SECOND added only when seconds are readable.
h=11 m=47 s=59
